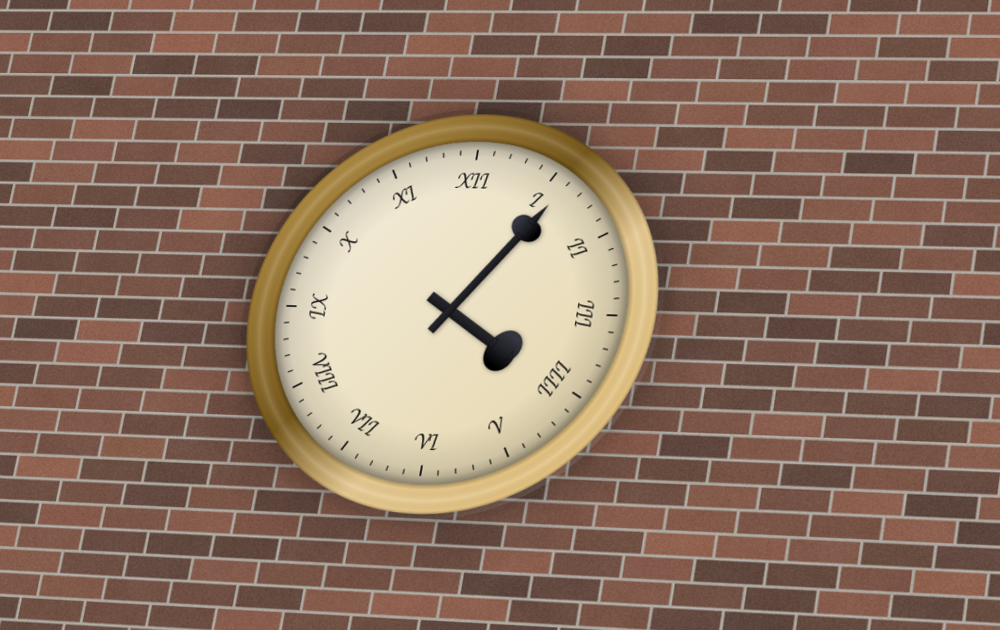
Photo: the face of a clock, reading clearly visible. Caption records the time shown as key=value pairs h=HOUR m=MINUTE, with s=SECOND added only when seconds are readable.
h=4 m=6
